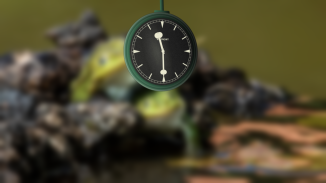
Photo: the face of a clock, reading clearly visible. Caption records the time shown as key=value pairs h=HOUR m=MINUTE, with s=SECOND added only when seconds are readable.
h=11 m=30
